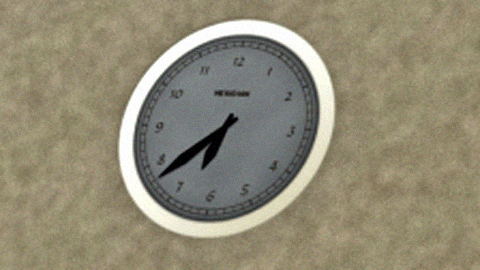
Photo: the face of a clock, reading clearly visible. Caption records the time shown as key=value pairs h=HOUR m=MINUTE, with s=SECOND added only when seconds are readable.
h=6 m=38
